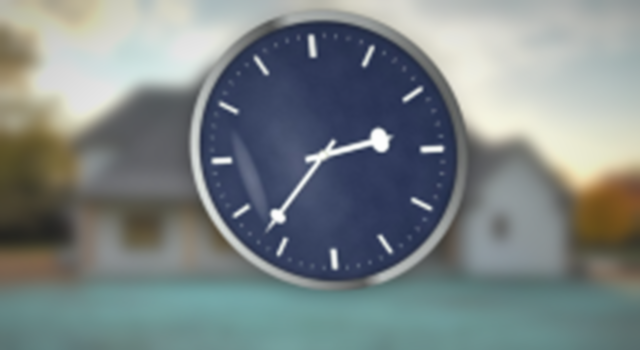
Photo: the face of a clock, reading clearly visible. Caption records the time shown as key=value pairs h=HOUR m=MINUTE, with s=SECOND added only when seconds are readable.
h=2 m=37
